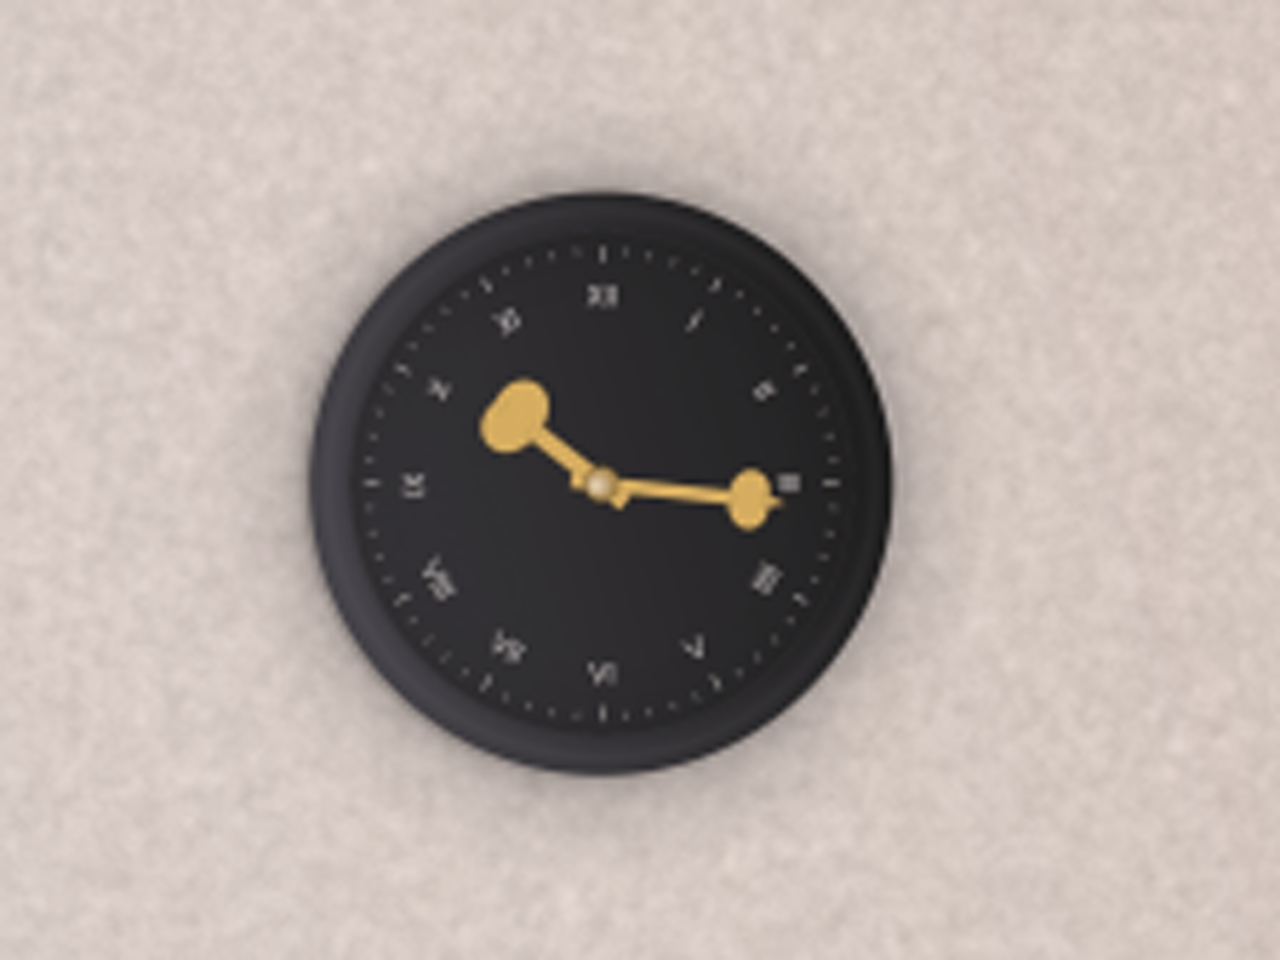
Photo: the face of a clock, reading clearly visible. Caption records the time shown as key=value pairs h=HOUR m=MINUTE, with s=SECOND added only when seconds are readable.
h=10 m=16
